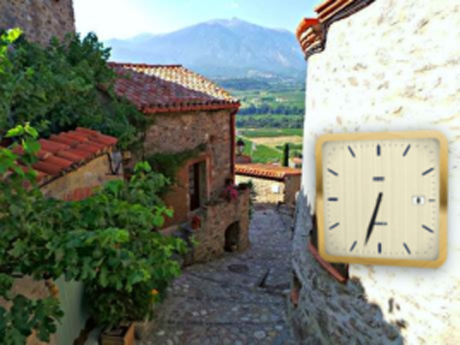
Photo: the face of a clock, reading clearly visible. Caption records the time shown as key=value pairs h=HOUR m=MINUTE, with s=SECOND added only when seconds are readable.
h=6 m=33
